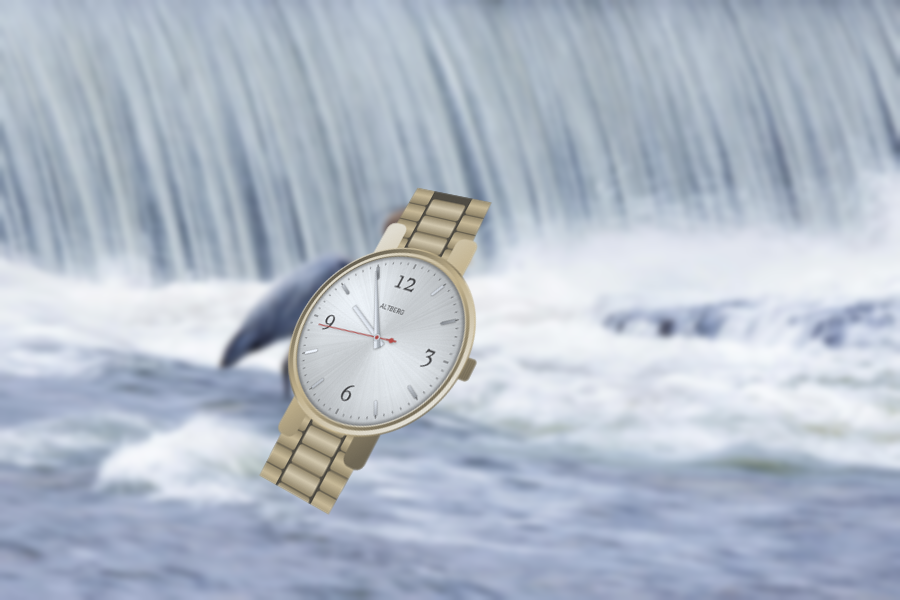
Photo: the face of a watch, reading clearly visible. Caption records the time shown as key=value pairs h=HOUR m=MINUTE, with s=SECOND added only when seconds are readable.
h=9 m=54 s=44
